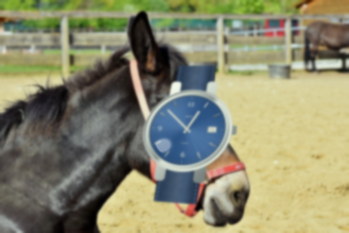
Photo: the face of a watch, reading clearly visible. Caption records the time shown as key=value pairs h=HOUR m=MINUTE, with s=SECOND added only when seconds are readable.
h=12 m=52
